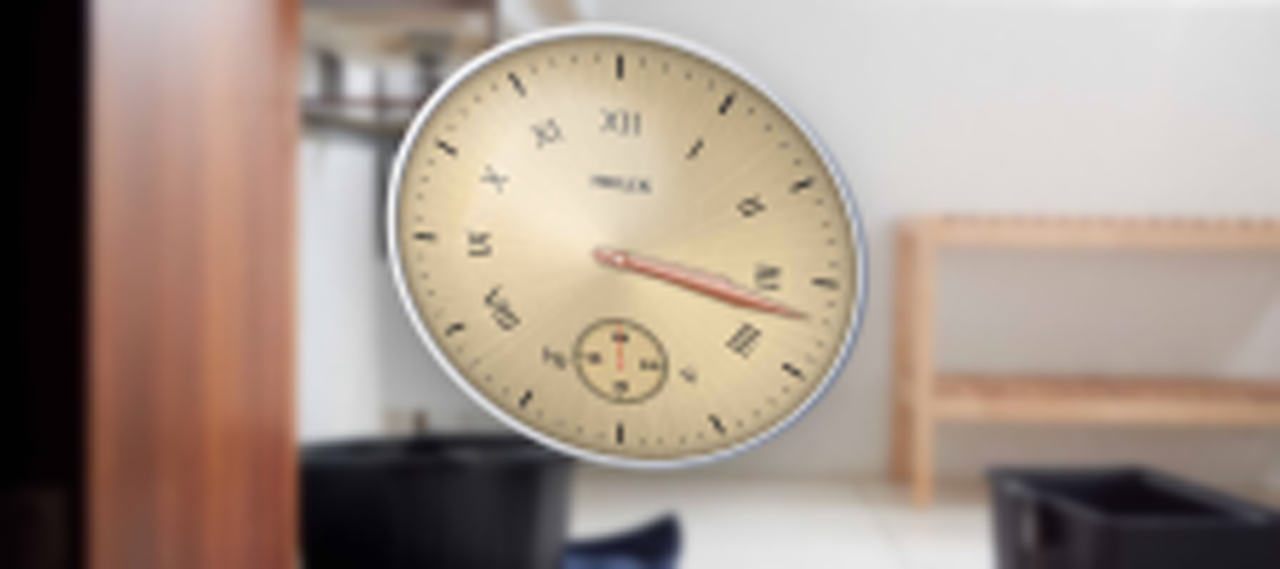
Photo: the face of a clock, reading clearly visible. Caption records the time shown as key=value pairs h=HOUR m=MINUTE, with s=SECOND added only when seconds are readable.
h=3 m=17
